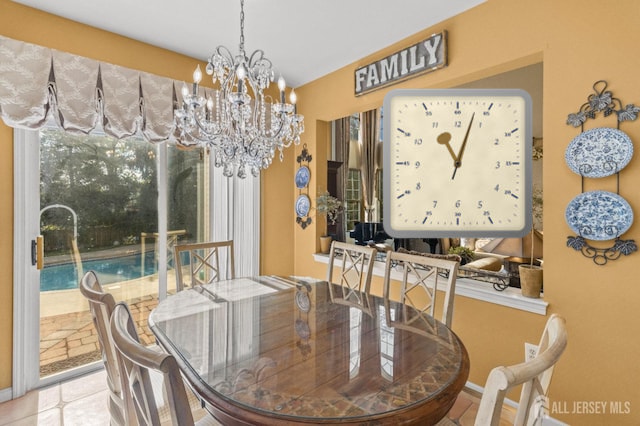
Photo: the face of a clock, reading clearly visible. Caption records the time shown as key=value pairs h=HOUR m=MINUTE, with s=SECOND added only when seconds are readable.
h=11 m=3 s=3
